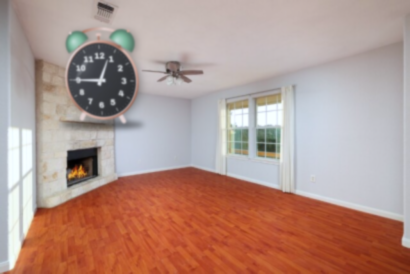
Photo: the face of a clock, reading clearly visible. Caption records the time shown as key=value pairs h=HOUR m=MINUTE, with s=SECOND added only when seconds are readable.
h=12 m=45
